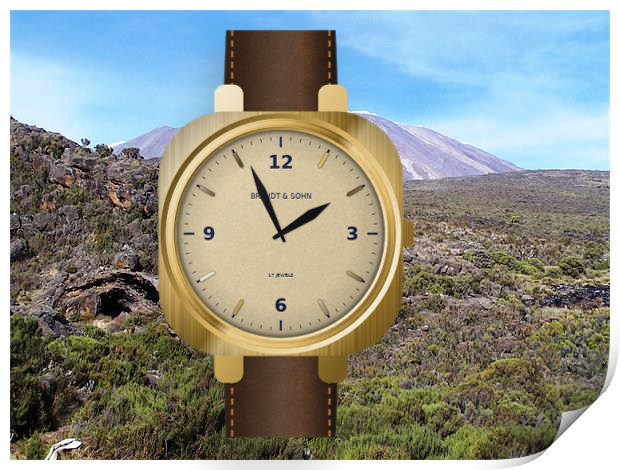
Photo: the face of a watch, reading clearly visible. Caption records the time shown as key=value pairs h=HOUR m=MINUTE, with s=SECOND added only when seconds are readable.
h=1 m=56
